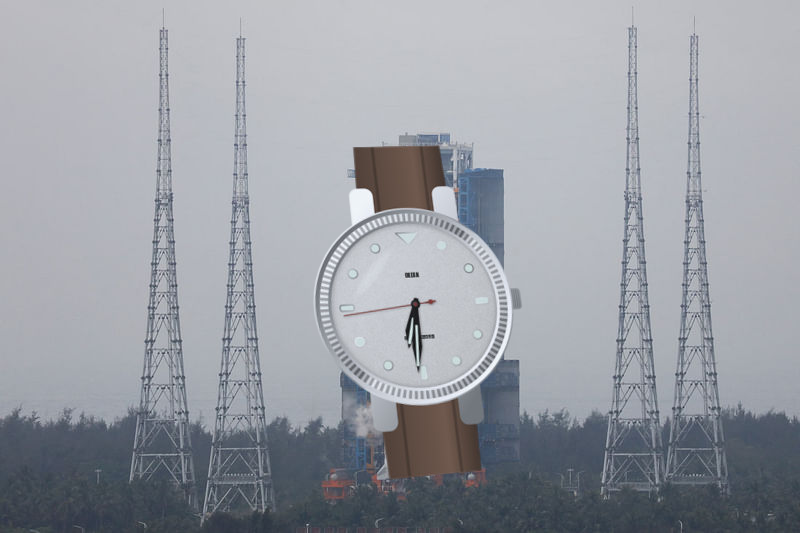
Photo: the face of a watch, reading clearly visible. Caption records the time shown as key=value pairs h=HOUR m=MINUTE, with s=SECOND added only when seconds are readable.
h=6 m=30 s=44
